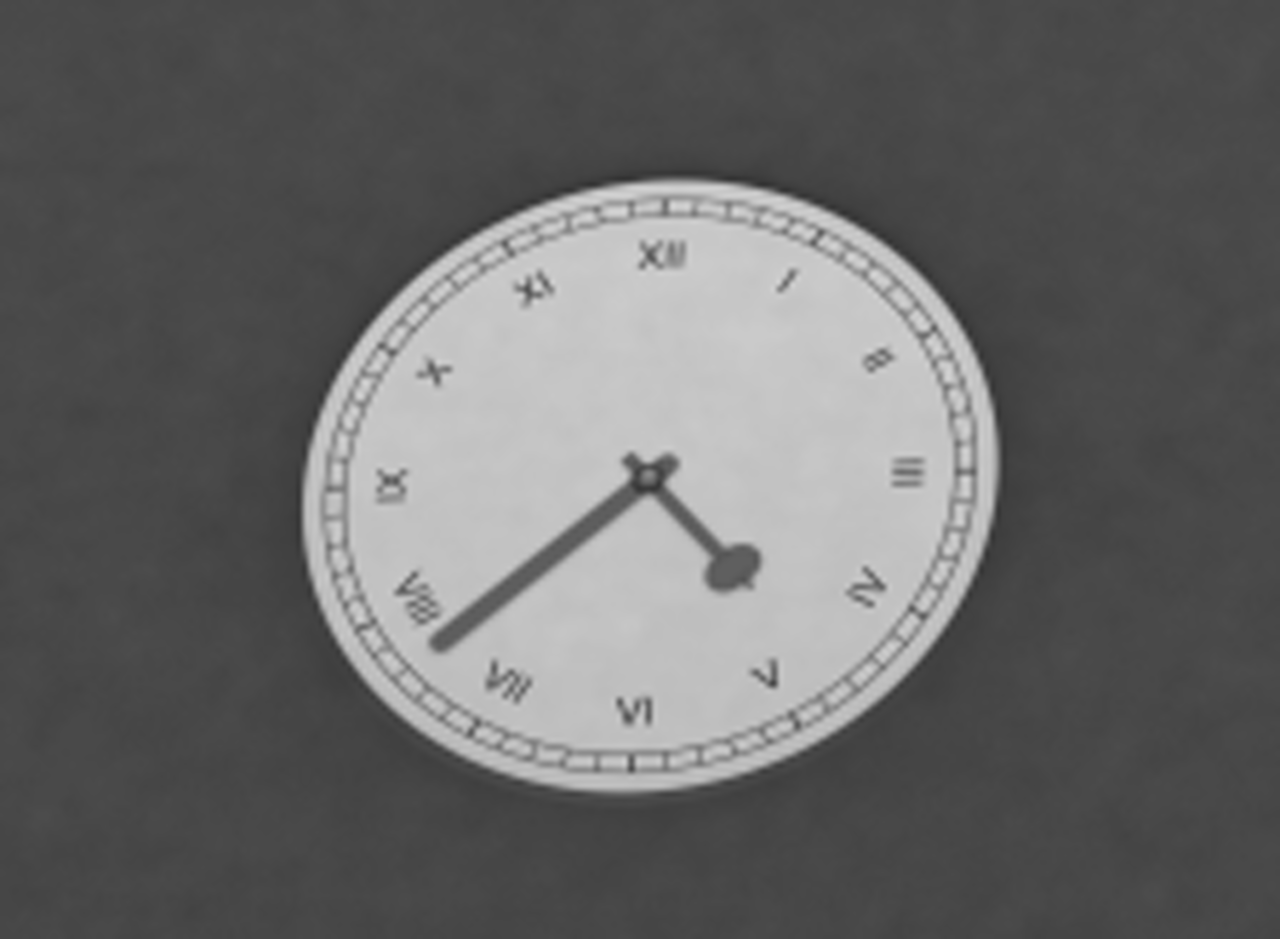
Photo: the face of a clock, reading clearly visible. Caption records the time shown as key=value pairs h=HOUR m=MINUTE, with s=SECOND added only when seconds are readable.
h=4 m=38
